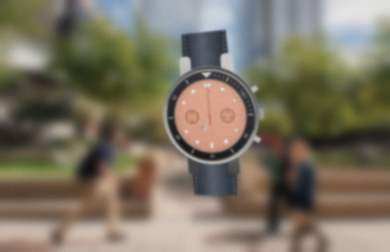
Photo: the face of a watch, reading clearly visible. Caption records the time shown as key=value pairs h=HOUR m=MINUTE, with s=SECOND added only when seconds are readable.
h=7 m=0
